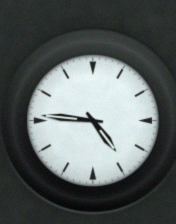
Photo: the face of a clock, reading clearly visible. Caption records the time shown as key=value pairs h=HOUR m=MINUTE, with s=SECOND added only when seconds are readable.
h=4 m=46
